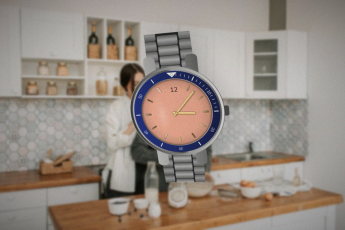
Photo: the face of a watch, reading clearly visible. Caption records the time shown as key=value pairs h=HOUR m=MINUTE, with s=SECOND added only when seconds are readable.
h=3 m=7
